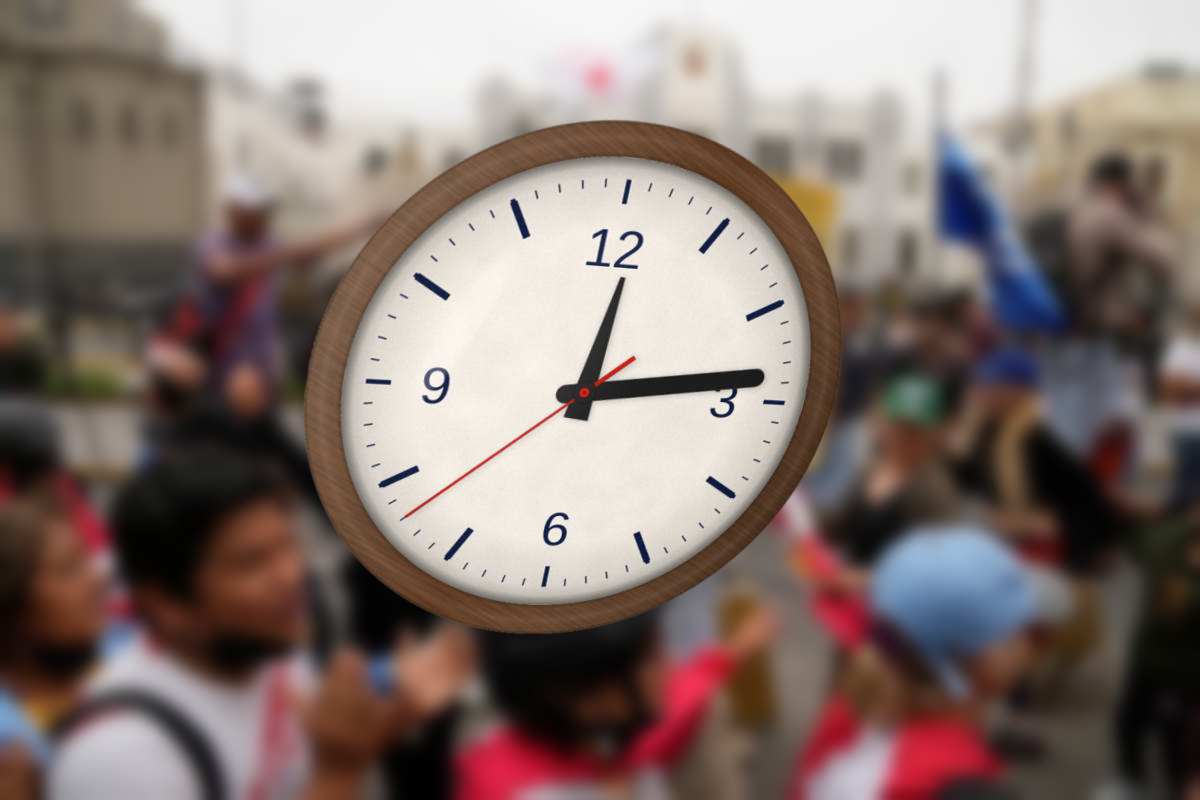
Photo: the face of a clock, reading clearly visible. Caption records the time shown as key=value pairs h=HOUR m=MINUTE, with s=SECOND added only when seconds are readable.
h=12 m=13 s=38
